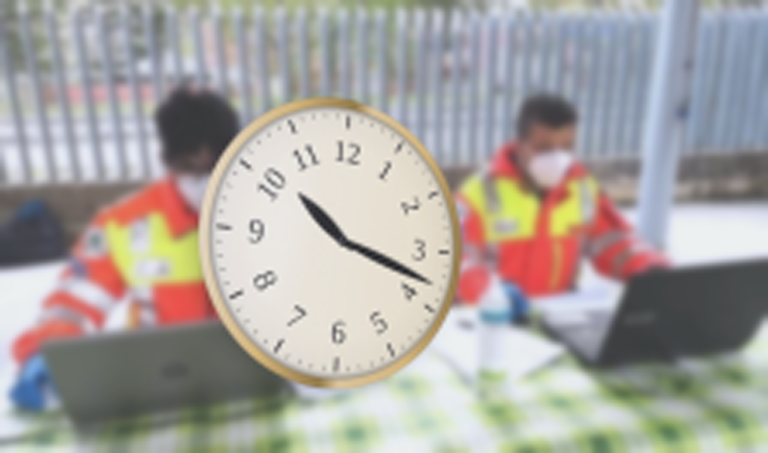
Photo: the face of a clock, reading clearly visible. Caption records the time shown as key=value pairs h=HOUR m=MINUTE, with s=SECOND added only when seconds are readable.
h=10 m=18
